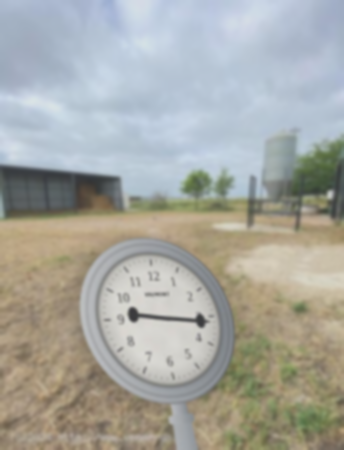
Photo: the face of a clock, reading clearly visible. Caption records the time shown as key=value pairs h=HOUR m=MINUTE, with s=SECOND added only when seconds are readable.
h=9 m=16
